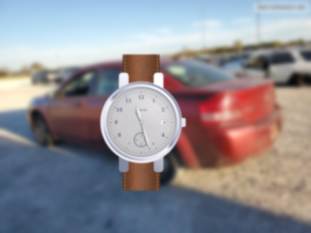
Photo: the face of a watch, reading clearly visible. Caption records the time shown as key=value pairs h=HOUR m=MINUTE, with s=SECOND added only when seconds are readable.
h=11 m=27
